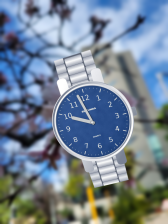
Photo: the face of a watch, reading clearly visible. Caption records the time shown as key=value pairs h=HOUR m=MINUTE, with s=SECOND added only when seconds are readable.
h=9 m=58
